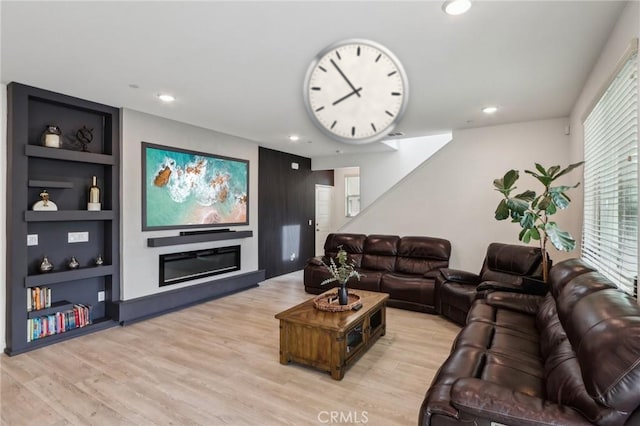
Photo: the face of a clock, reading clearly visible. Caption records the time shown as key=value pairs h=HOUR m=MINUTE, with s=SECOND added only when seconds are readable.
h=7 m=53
